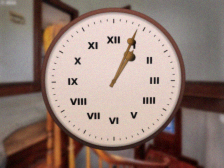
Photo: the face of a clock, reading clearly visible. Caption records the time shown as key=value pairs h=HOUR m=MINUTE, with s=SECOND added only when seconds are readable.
h=1 m=4
